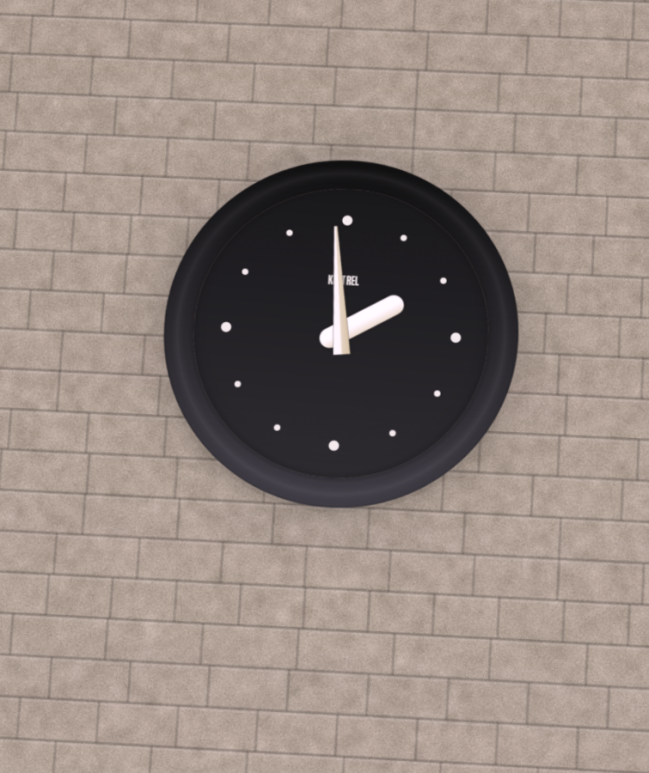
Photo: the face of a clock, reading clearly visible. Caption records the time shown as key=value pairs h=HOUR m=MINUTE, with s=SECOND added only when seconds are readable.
h=1 m=59
